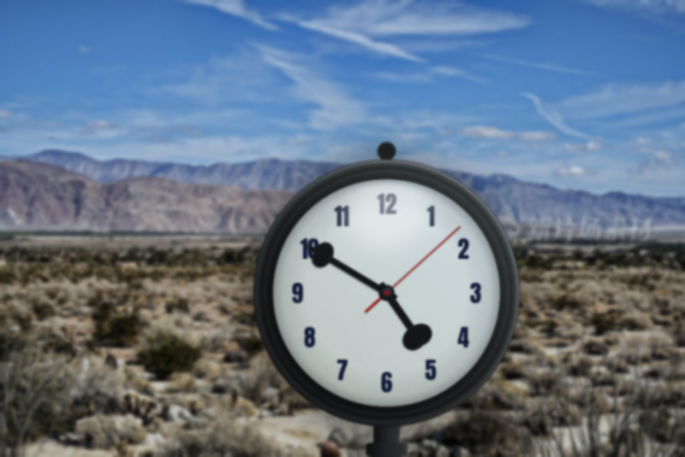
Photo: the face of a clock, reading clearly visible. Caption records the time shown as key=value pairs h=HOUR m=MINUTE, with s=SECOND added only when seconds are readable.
h=4 m=50 s=8
